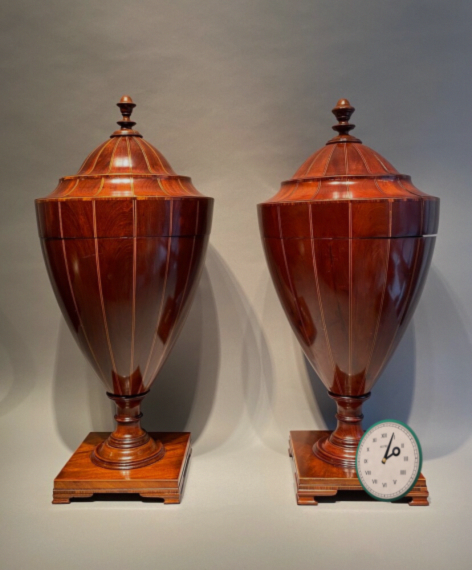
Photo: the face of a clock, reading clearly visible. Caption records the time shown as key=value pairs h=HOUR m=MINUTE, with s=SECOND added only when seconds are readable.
h=2 m=4
